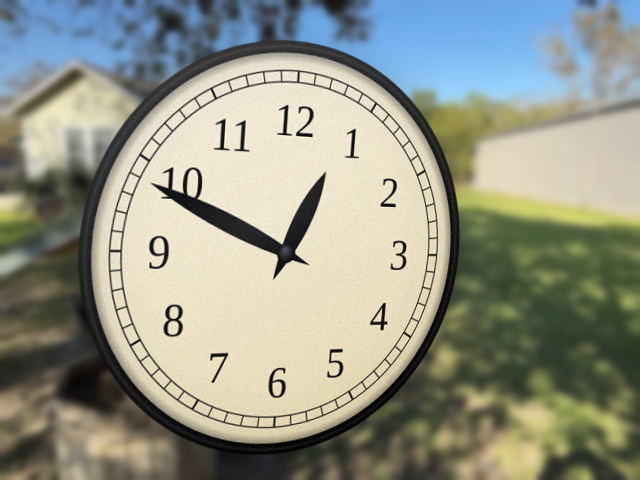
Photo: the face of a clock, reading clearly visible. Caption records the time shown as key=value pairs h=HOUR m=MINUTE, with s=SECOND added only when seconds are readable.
h=12 m=49
